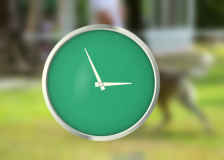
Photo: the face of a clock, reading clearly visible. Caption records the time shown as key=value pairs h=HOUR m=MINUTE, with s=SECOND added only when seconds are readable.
h=2 m=56
